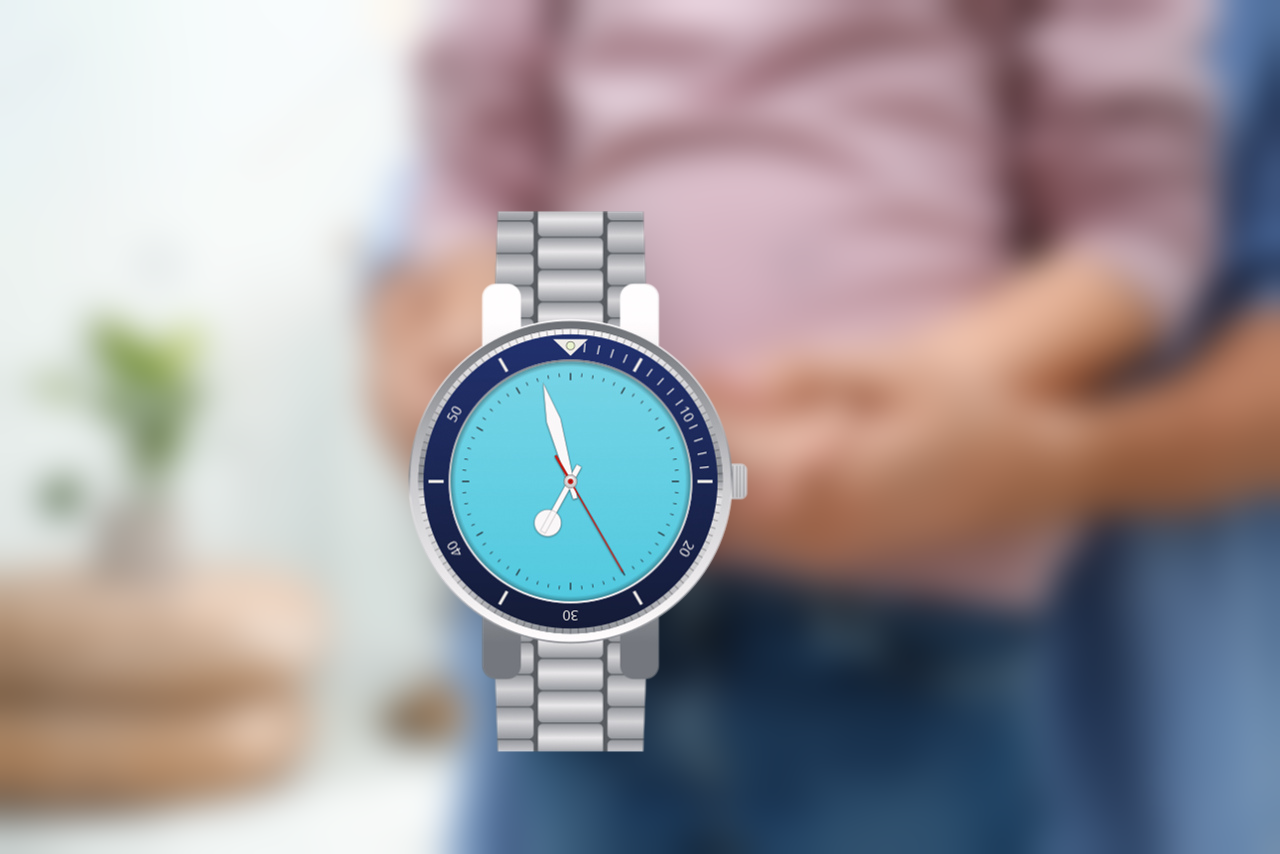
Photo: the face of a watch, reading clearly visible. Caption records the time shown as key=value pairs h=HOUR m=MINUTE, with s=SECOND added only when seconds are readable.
h=6 m=57 s=25
